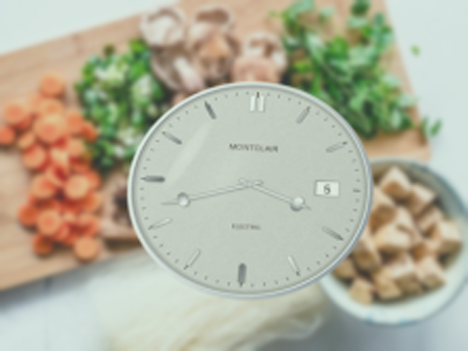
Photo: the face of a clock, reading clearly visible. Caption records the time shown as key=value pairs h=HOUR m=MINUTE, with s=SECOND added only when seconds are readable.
h=3 m=42
